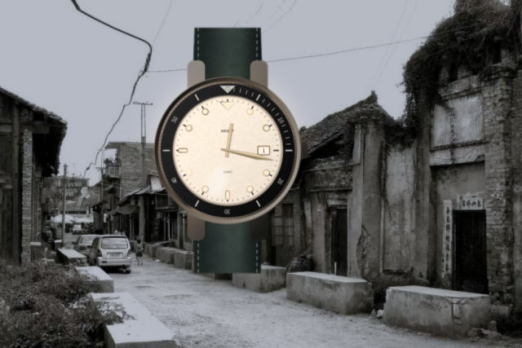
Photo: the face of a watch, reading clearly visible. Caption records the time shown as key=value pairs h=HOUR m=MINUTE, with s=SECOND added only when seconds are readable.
h=12 m=17
